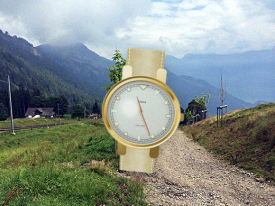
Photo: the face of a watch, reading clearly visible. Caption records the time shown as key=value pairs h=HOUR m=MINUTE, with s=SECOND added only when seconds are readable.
h=11 m=26
